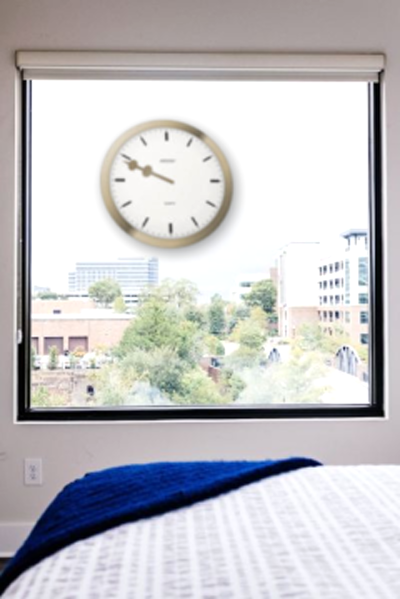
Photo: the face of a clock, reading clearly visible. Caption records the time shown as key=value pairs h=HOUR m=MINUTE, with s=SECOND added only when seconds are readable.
h=9 m=49
